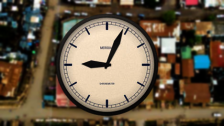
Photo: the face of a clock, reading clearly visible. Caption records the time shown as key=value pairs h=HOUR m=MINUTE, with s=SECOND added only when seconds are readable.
h=9 m=4
